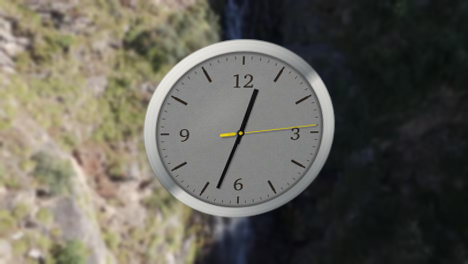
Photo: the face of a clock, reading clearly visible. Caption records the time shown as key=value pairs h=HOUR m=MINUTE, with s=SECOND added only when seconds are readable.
h=12 m=33 s=14
